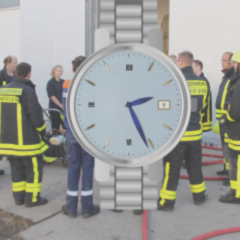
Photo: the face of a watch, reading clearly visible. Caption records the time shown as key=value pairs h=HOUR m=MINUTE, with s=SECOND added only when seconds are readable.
h=2 m=26
